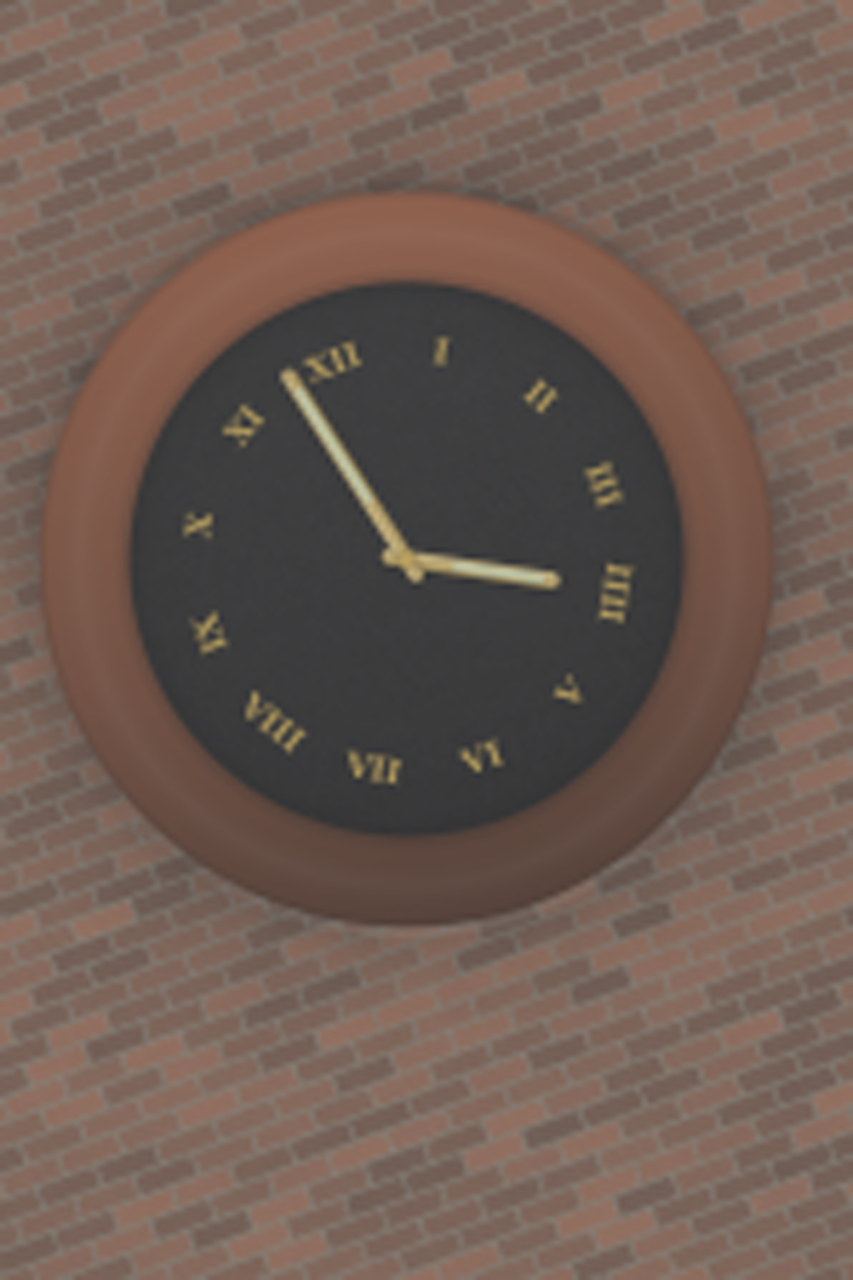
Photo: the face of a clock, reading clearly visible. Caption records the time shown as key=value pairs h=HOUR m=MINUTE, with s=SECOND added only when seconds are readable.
h=3 m=58
